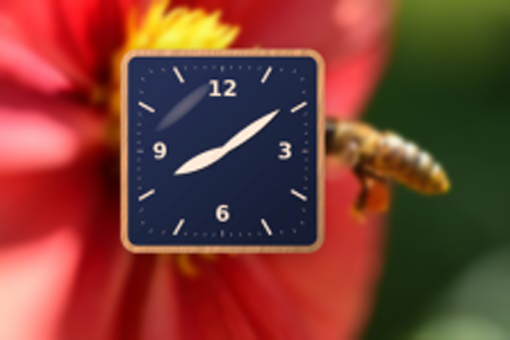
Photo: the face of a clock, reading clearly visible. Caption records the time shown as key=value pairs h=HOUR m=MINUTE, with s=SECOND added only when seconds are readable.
h=8 m=9
